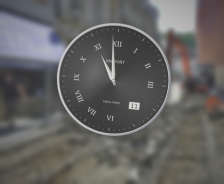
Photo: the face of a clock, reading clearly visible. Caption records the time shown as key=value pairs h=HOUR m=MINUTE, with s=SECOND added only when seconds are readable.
h=10 m=59
